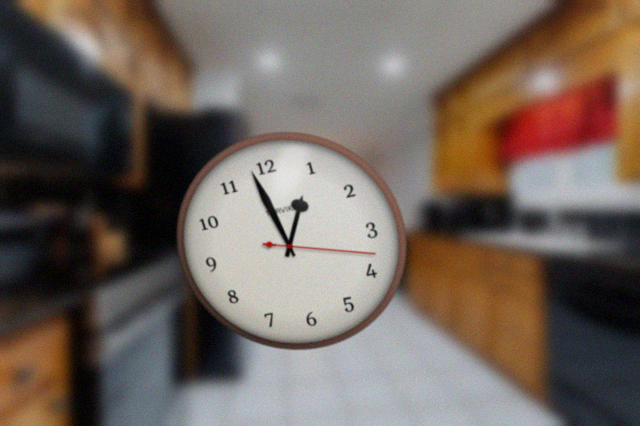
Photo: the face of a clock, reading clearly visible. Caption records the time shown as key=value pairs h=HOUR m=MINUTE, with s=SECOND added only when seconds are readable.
h=12 m=58 s=18
